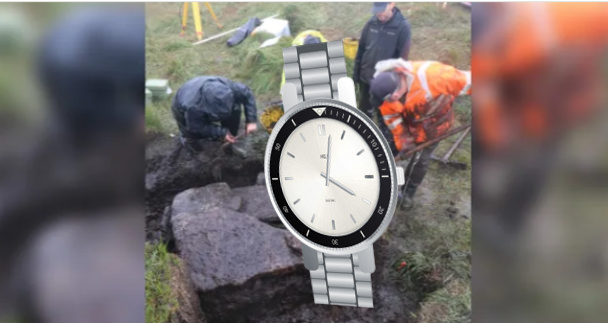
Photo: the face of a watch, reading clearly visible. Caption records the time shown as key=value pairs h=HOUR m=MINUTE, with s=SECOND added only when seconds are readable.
h=4 m=2
